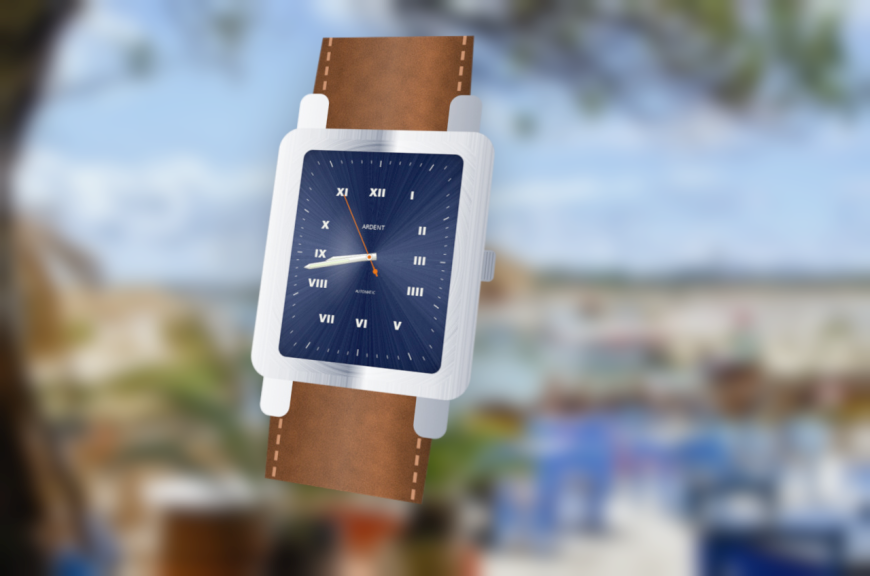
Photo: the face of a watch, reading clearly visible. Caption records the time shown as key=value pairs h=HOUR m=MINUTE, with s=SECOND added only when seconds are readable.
h=8 m=42 s=55
